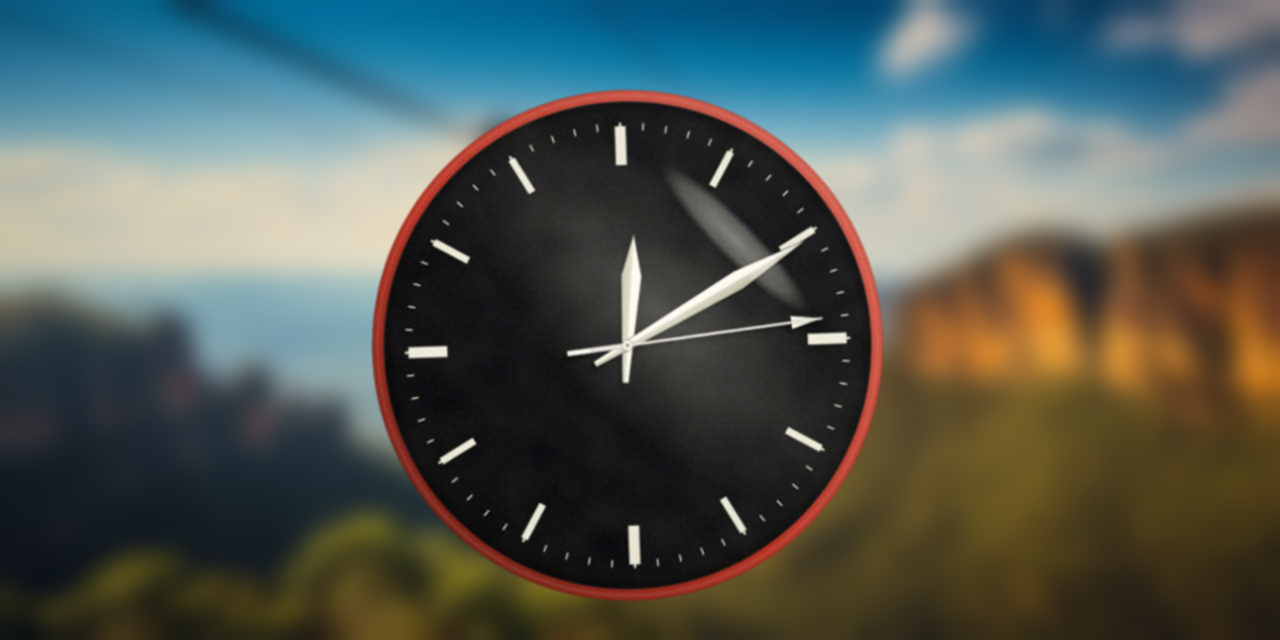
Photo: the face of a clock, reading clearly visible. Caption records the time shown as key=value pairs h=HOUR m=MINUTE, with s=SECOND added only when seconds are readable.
h=12 m=10 s=14
